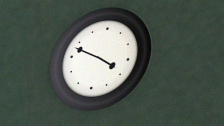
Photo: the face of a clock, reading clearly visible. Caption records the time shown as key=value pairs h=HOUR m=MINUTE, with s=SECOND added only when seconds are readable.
h=3 m=48
